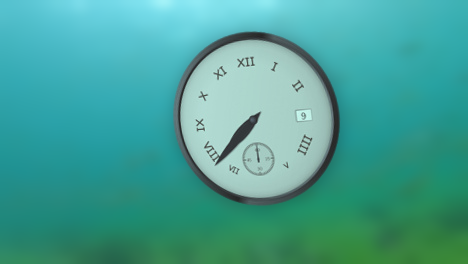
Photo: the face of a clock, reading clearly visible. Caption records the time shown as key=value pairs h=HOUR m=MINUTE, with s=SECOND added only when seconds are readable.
h=7 m=38
